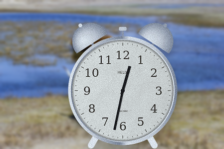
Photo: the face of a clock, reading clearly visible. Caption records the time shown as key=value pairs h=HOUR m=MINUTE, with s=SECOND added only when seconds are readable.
h=12 m=32
